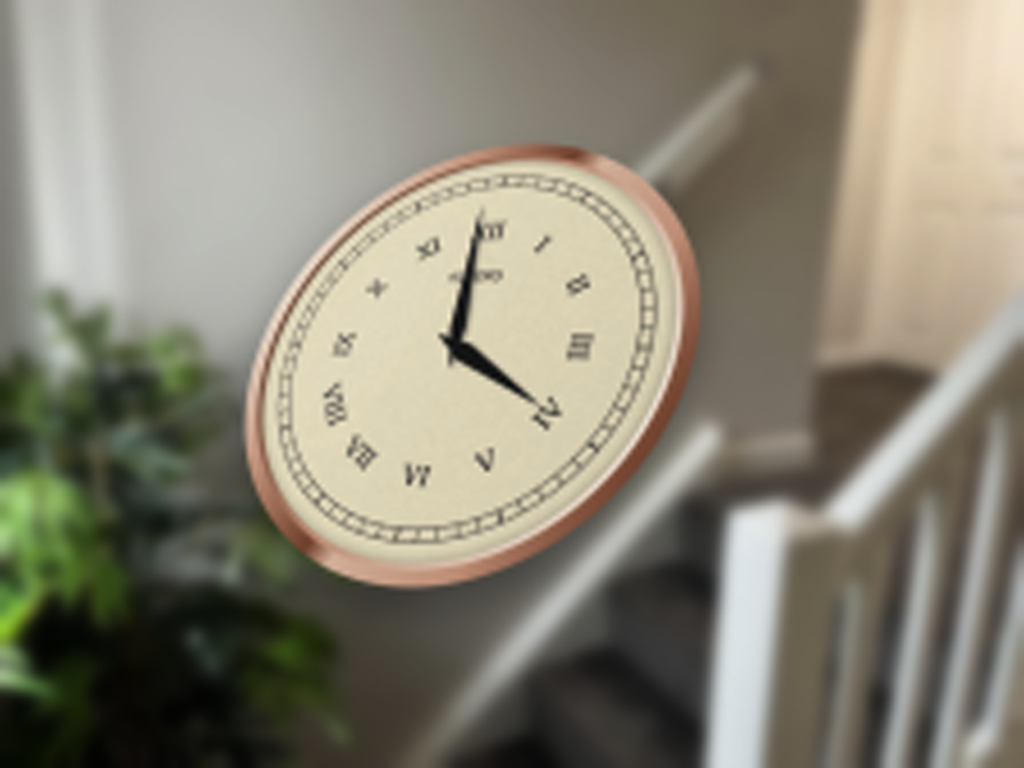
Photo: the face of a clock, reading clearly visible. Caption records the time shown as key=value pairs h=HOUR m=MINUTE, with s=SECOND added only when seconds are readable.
h=3 m=59
